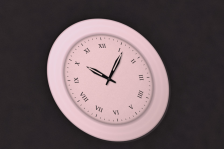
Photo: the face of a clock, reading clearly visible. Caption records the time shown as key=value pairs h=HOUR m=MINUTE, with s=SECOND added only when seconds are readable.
h=10 m=6
